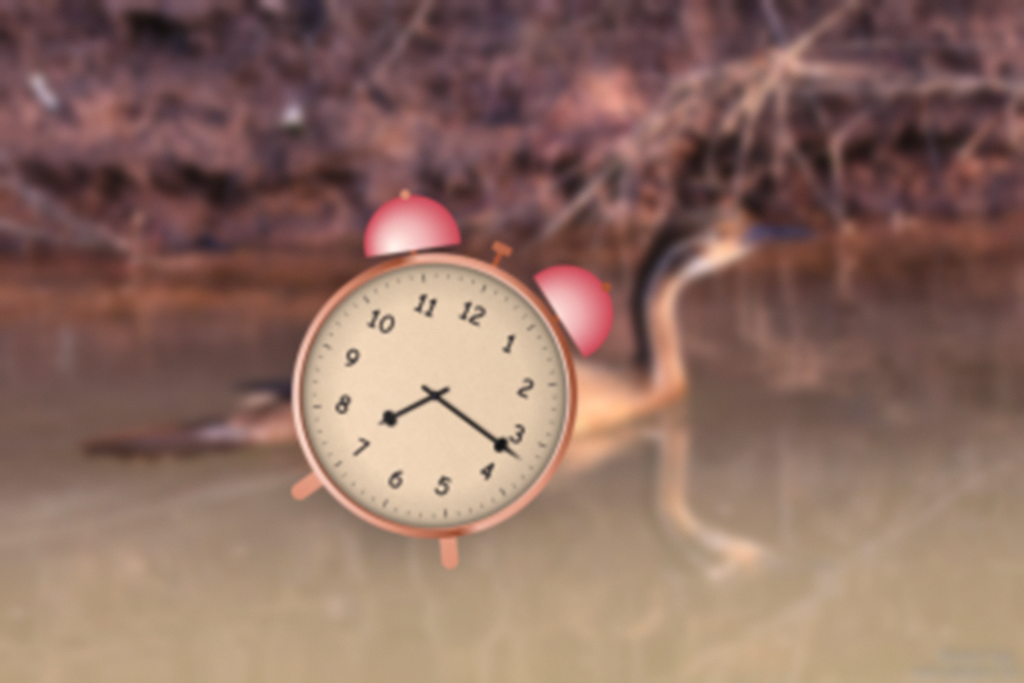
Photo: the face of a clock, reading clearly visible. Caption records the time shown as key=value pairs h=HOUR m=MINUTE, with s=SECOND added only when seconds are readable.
h=7 m=17
